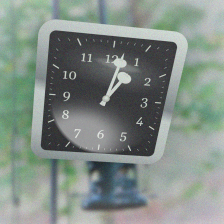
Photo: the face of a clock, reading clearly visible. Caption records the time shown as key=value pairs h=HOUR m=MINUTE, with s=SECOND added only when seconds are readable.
h=1 m=2
